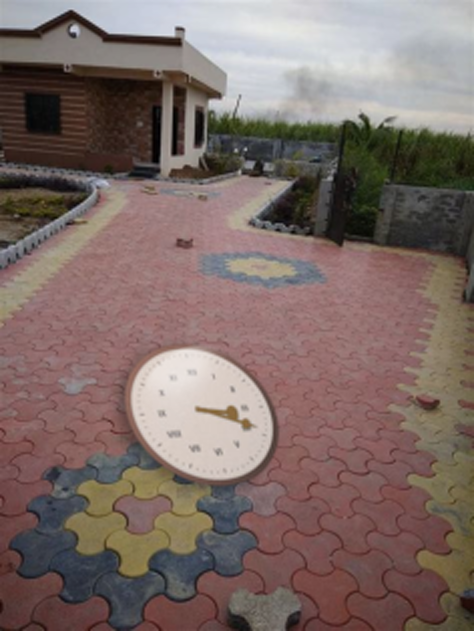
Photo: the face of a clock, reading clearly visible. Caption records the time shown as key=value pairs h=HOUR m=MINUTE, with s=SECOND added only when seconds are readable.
h=3 m=19
